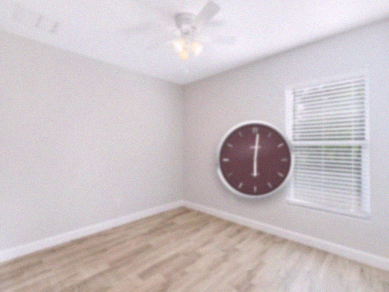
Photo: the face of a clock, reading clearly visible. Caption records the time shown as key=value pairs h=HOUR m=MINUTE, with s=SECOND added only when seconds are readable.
h=6 m=1
